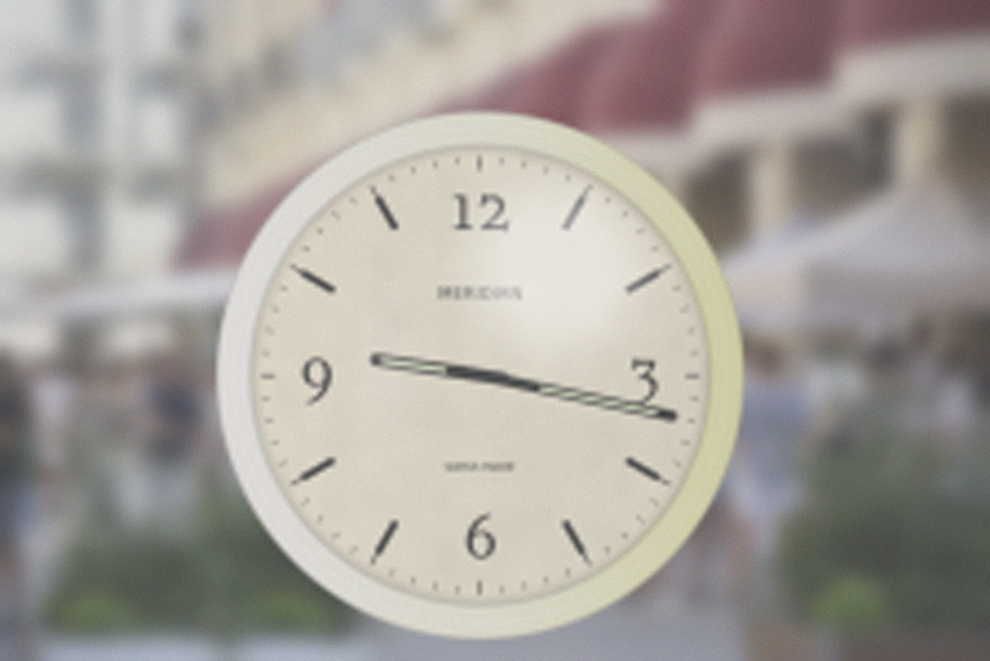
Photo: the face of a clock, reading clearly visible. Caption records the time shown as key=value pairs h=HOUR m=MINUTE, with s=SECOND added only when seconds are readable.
h=9 m=17
